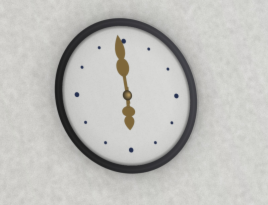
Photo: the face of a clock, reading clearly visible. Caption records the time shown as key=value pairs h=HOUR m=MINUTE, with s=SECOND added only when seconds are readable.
h=5 m=59
